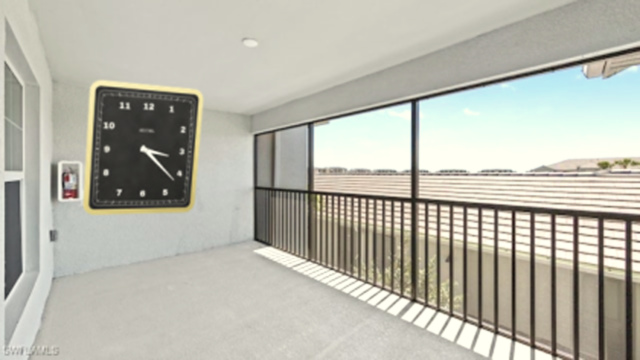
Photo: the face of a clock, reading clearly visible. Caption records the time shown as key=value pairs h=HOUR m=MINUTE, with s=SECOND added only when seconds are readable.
h=3 m=22
